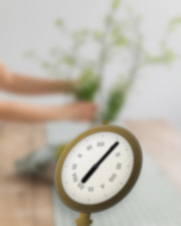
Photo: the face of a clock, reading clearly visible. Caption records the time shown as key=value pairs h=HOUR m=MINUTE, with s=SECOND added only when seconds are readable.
h=7 m=6
